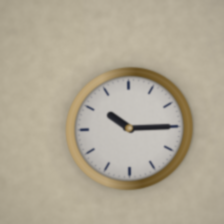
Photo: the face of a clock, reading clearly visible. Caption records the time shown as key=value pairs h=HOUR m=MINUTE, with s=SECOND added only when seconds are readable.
h=10 m=15
